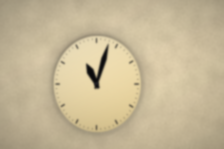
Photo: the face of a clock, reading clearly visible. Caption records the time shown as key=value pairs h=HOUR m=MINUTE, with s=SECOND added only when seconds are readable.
h=11 m=3
